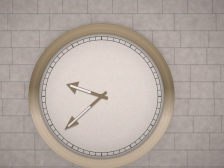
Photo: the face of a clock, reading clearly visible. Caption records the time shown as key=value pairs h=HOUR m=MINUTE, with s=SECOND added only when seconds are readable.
h=9 m=38
